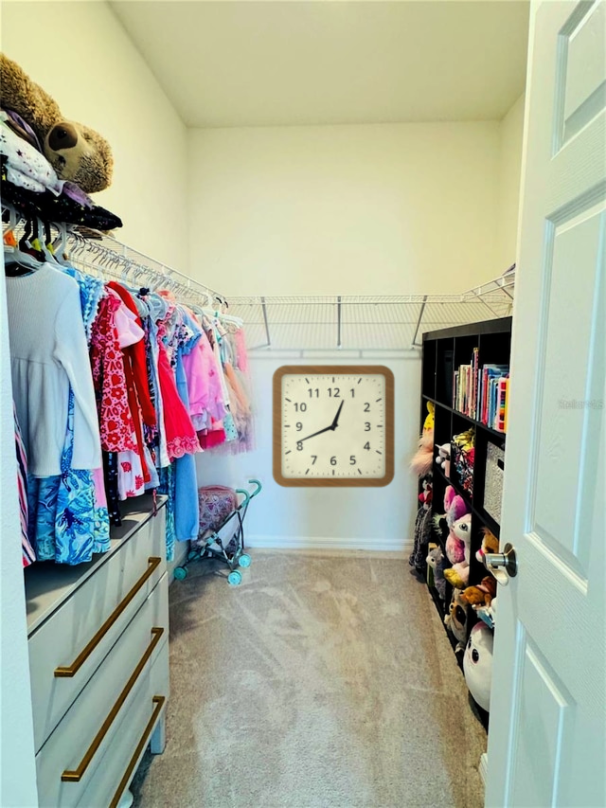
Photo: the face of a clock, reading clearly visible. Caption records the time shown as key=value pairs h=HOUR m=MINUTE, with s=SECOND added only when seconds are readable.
h=12 m=41
